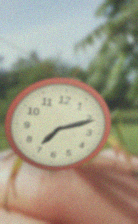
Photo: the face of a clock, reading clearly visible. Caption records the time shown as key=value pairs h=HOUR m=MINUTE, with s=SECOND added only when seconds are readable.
h=7 m=11
